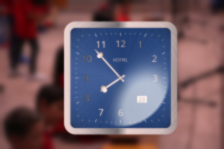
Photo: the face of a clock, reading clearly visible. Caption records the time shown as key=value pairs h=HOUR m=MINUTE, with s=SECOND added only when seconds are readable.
h=7 m=53
